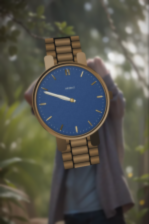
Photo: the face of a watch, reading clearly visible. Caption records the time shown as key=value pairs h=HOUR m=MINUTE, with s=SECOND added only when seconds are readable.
h=9 m=49
